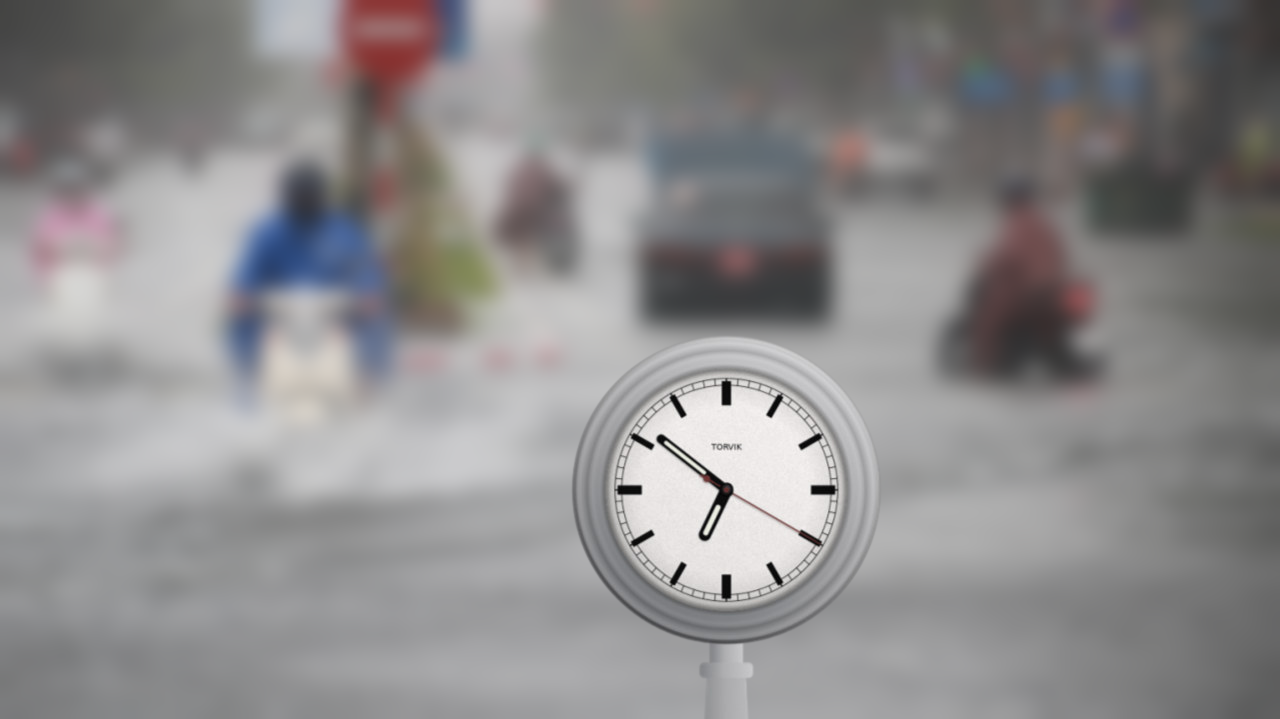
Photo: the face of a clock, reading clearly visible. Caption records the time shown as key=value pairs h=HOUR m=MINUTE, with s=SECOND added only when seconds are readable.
h=6 m=51 s=20
